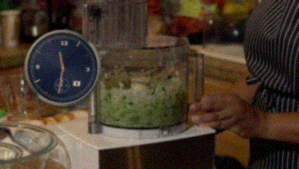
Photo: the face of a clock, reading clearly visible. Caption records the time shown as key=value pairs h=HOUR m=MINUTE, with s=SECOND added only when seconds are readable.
h=11 m=31
